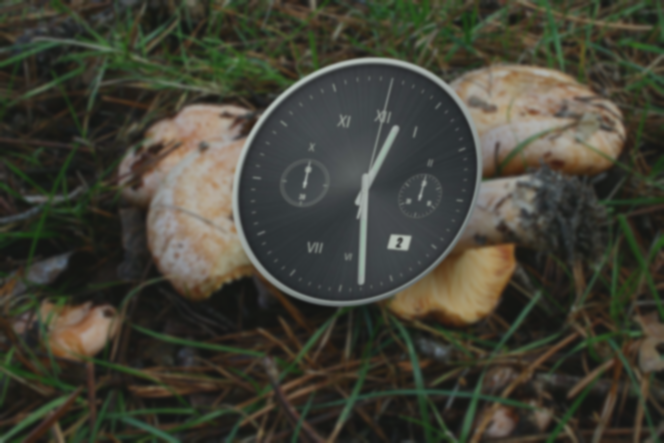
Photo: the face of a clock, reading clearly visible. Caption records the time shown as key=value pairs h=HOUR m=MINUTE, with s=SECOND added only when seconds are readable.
h=12 m=28
